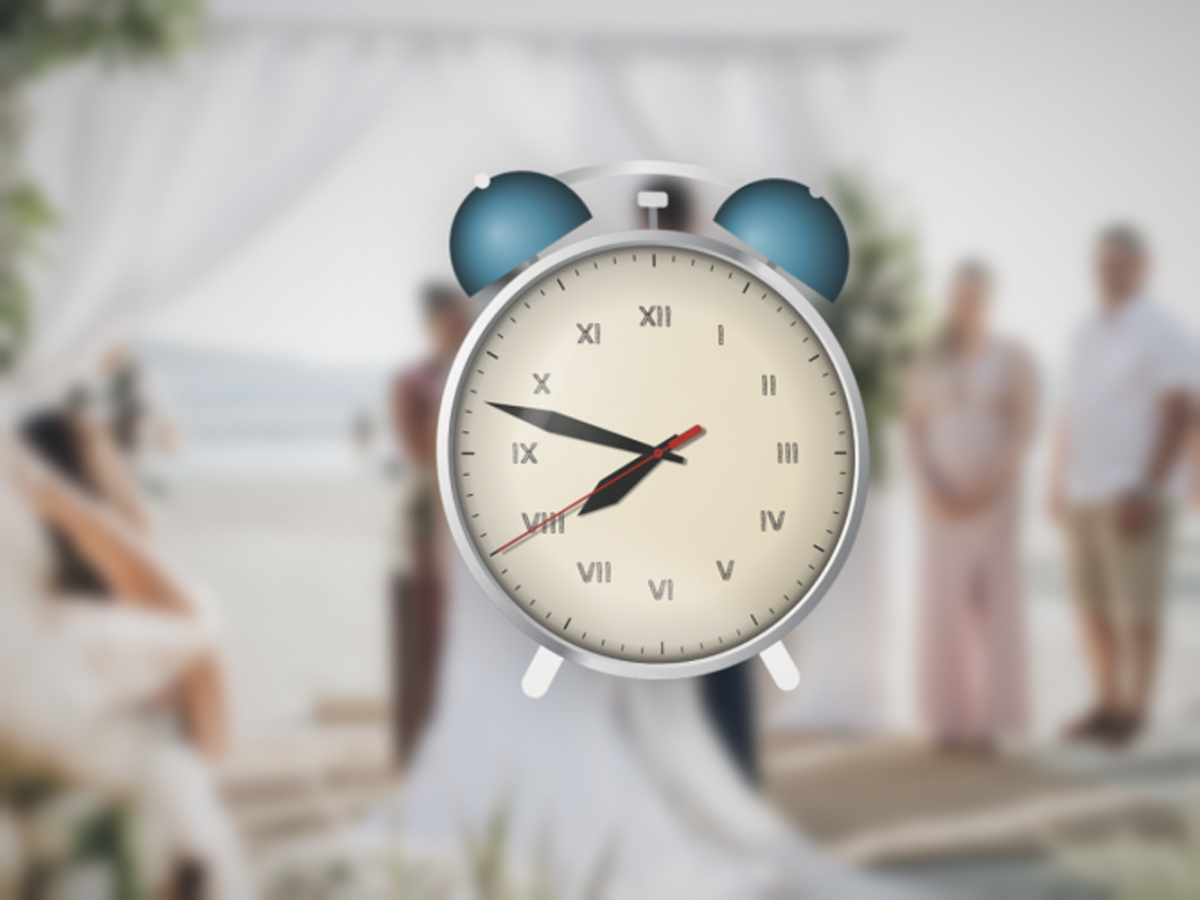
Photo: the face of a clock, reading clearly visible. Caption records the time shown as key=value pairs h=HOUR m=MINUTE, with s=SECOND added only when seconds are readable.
h=7 m=47 s=40
